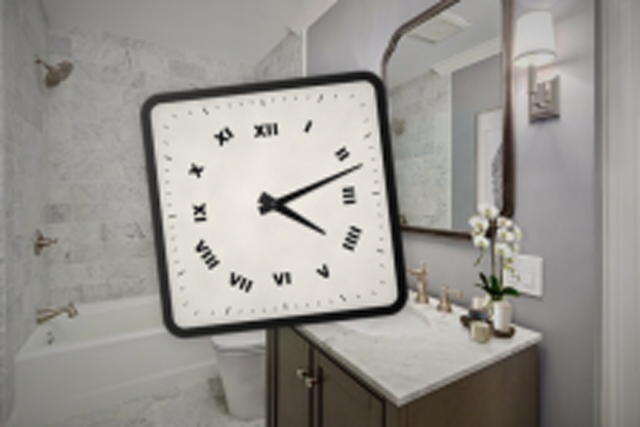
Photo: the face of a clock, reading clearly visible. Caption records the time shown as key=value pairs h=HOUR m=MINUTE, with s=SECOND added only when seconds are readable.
h=4 m=12
